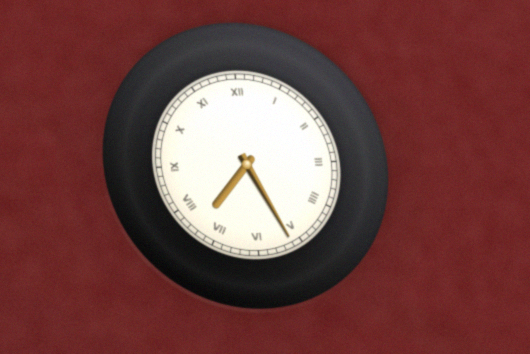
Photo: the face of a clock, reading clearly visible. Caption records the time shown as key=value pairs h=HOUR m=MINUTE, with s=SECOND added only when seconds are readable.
h=7 m=26
